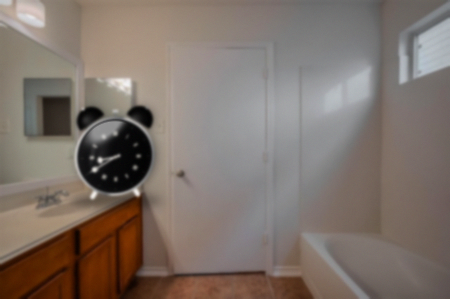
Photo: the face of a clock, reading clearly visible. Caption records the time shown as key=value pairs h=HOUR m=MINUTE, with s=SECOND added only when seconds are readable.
h=8 m=40
